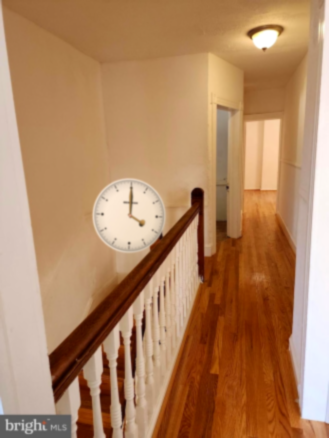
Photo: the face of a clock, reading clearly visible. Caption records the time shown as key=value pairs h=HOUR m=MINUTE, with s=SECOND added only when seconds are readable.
h=4 m=0
